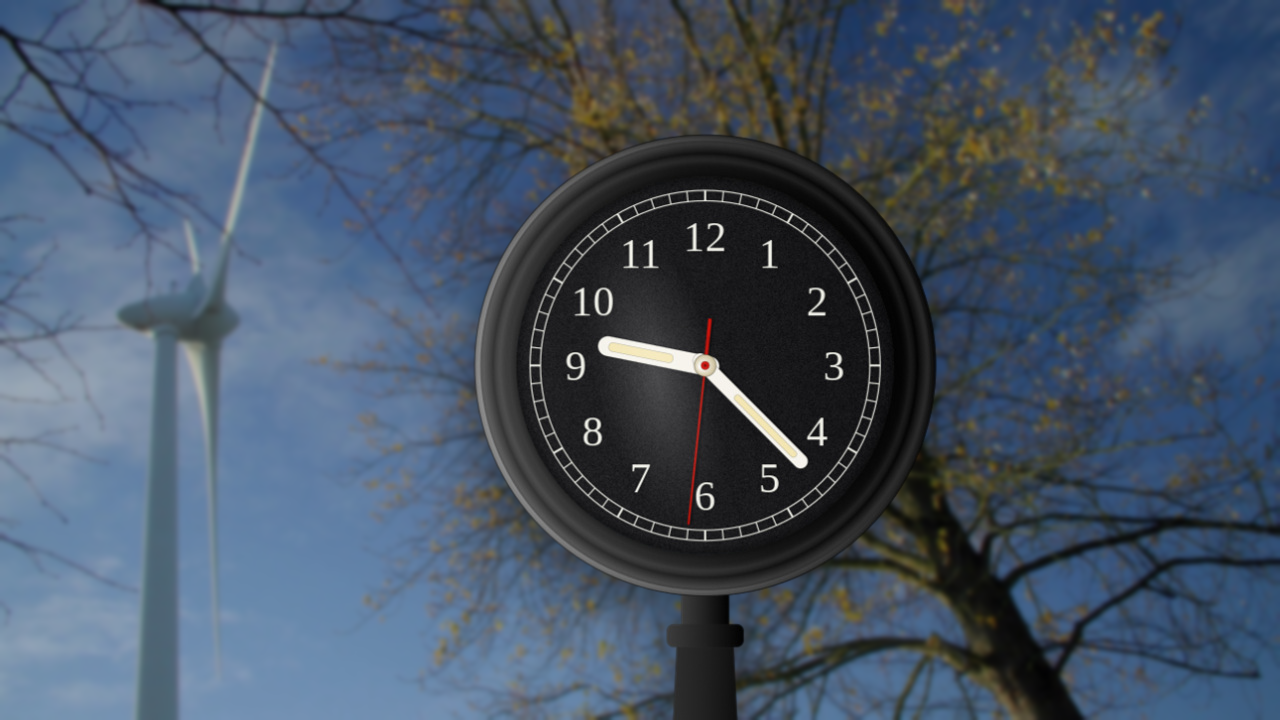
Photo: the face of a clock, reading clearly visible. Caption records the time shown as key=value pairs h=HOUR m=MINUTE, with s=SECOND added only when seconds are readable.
h=9 m=22 s=31
